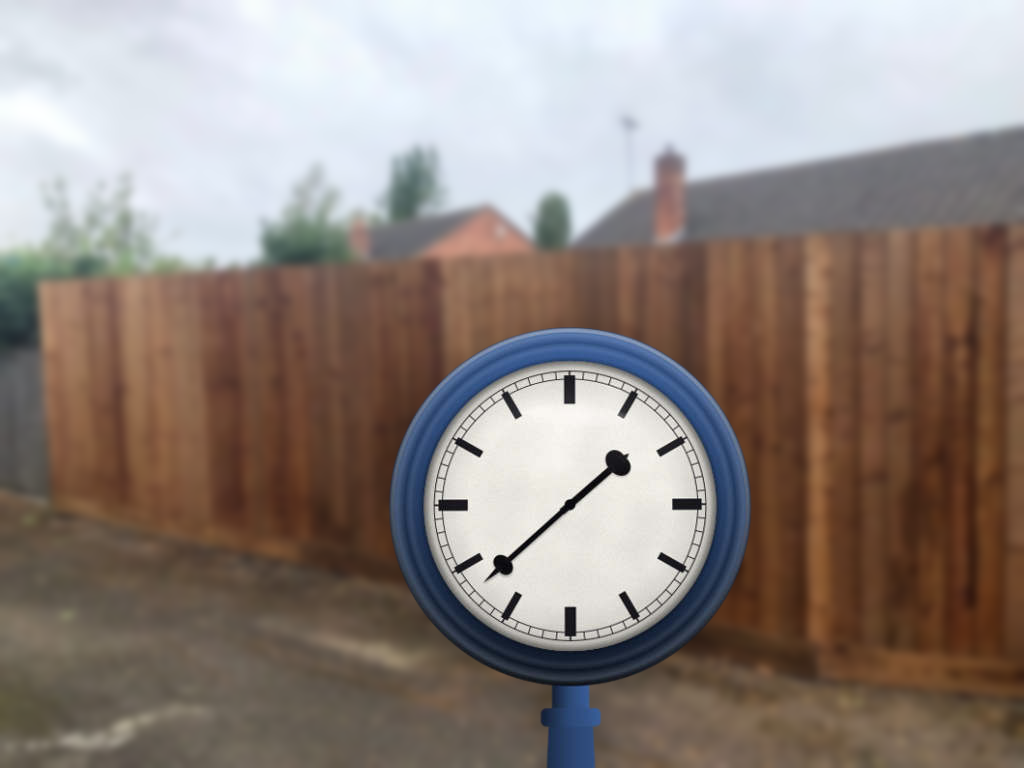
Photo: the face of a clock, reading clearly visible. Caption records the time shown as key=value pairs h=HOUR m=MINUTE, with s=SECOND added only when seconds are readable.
h=1 m=38
